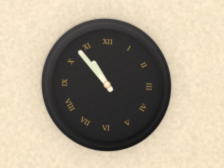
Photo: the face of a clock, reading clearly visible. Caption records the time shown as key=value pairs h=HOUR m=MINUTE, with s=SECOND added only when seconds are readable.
h=10 m=53
